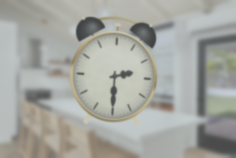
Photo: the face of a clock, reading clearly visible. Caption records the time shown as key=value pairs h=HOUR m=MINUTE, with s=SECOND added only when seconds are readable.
h=2 m=30
